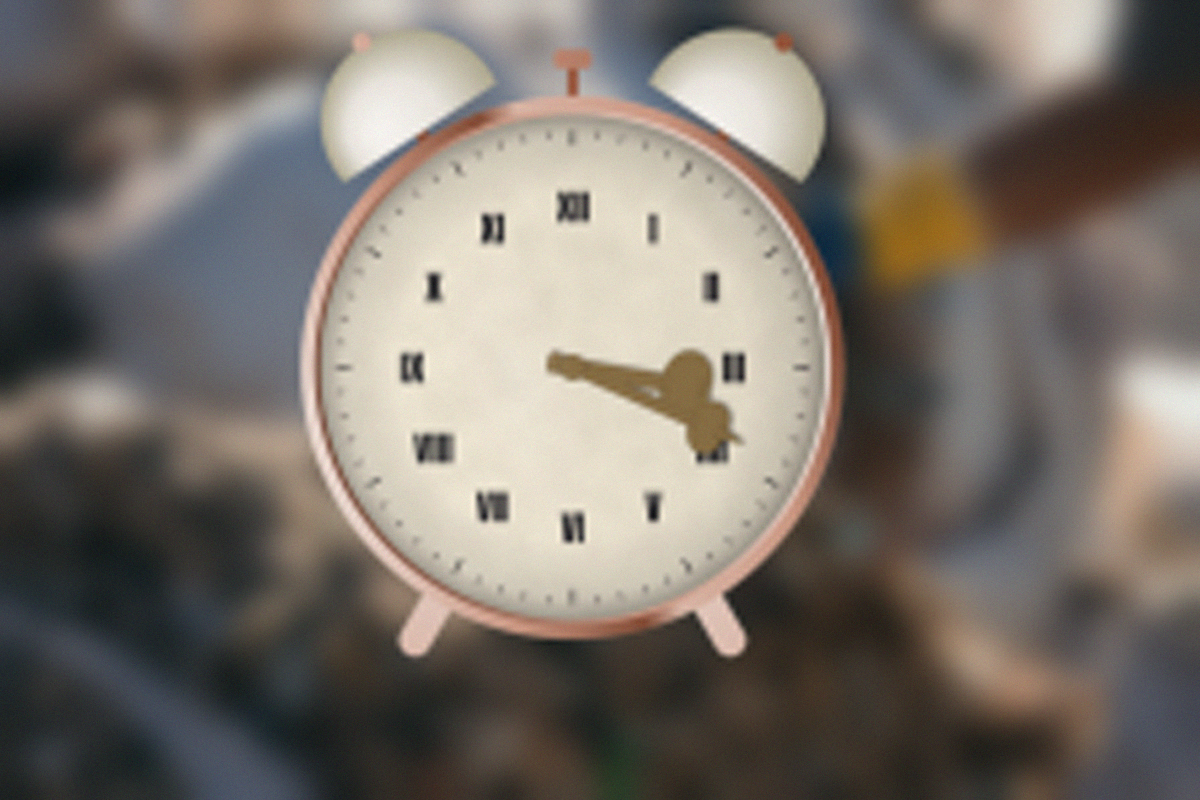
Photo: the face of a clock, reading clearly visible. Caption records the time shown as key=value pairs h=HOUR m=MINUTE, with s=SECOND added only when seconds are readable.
h=3 m=19
